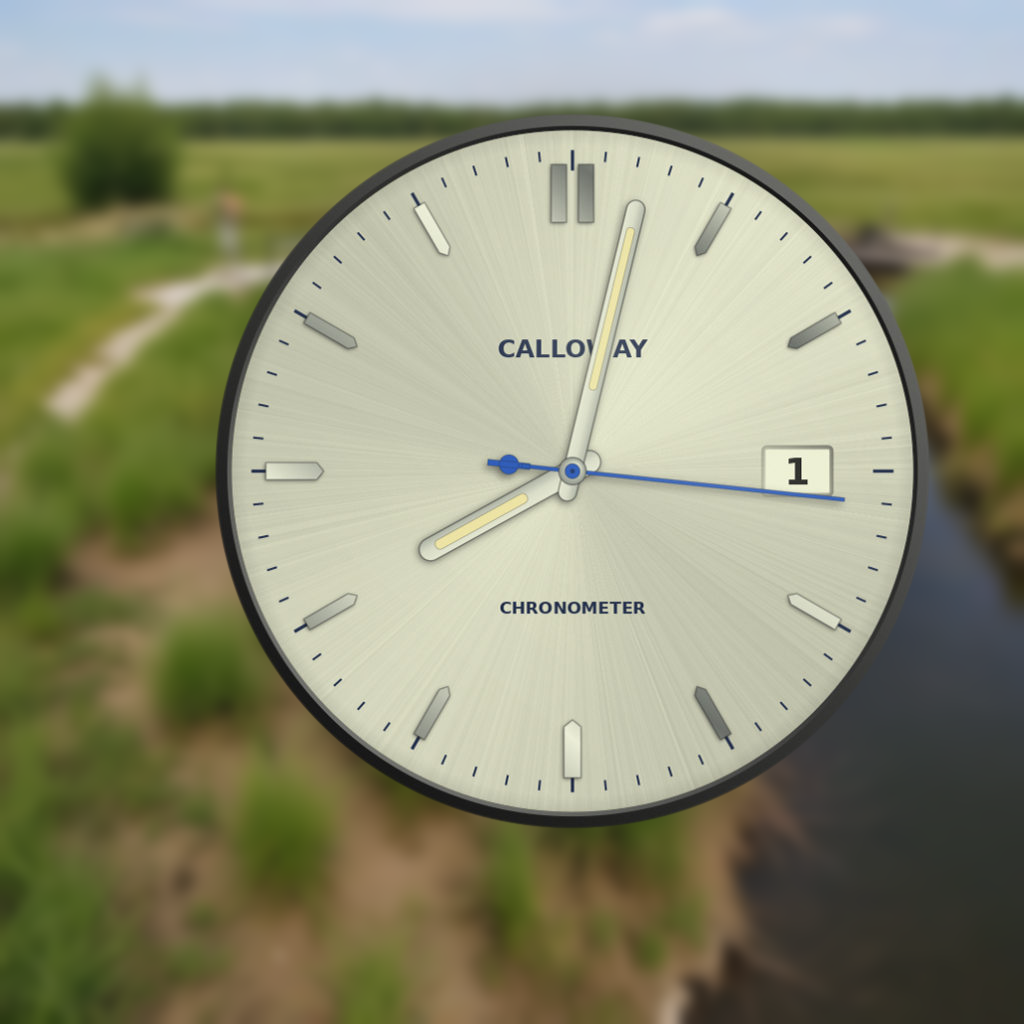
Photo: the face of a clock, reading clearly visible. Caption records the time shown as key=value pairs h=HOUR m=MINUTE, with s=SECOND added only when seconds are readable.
h=8 m=2 s=16
